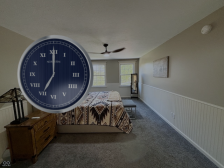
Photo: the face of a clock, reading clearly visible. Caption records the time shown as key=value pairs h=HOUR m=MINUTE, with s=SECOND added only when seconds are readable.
h=7 m=0
